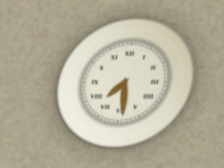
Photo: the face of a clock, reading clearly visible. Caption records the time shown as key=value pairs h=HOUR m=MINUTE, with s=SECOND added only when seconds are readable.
h=7 m=29
